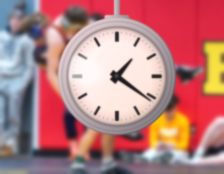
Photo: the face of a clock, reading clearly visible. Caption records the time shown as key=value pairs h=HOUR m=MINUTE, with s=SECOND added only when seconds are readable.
h=1 m=21
